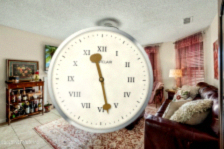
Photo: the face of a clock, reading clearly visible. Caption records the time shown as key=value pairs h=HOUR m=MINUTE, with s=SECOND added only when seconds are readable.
h=11 m=28
